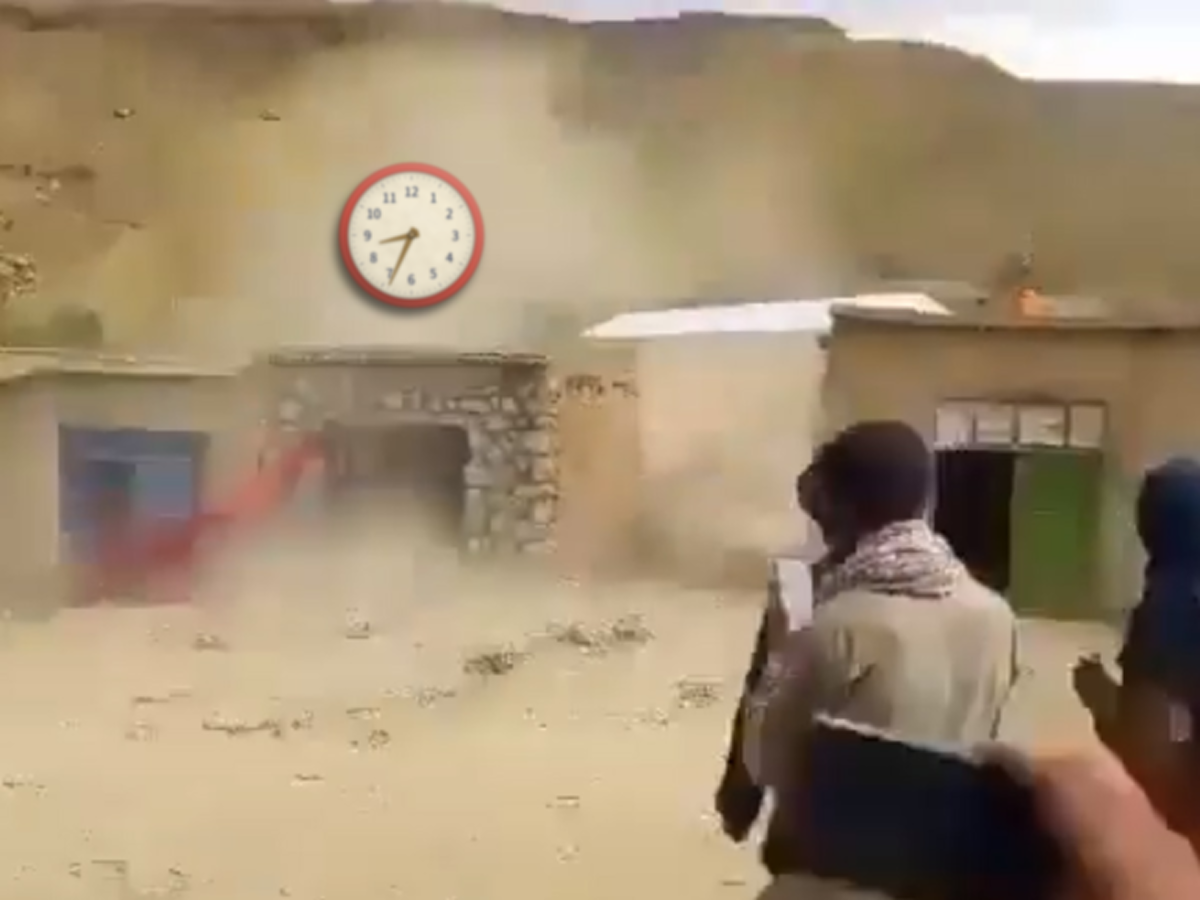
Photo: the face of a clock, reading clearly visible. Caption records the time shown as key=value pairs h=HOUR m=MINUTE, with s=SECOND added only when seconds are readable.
h=8 m=34
